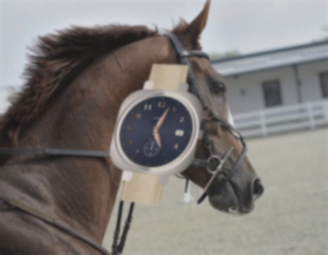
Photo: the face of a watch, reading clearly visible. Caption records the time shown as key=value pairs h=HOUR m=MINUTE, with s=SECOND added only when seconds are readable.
h=5 m=3
